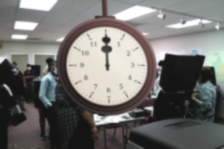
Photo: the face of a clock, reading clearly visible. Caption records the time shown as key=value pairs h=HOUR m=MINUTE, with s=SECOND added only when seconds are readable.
h=12 m=0
